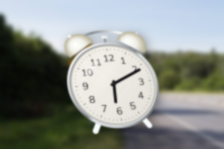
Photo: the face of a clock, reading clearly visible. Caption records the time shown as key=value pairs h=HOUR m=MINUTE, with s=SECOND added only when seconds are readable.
h=6 m=11
